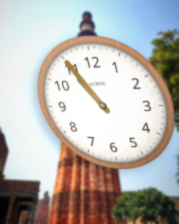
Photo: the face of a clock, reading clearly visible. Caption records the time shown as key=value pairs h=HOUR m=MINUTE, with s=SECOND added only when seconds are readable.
h=10 m=55
